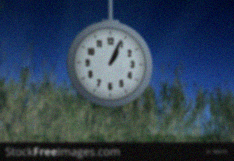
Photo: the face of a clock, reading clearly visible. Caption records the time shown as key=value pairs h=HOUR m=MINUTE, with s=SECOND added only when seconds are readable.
h=1 m=4
